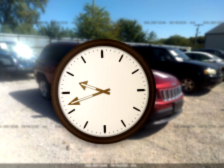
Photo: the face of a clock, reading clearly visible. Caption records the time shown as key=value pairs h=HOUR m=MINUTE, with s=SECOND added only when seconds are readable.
h=9 m=42
